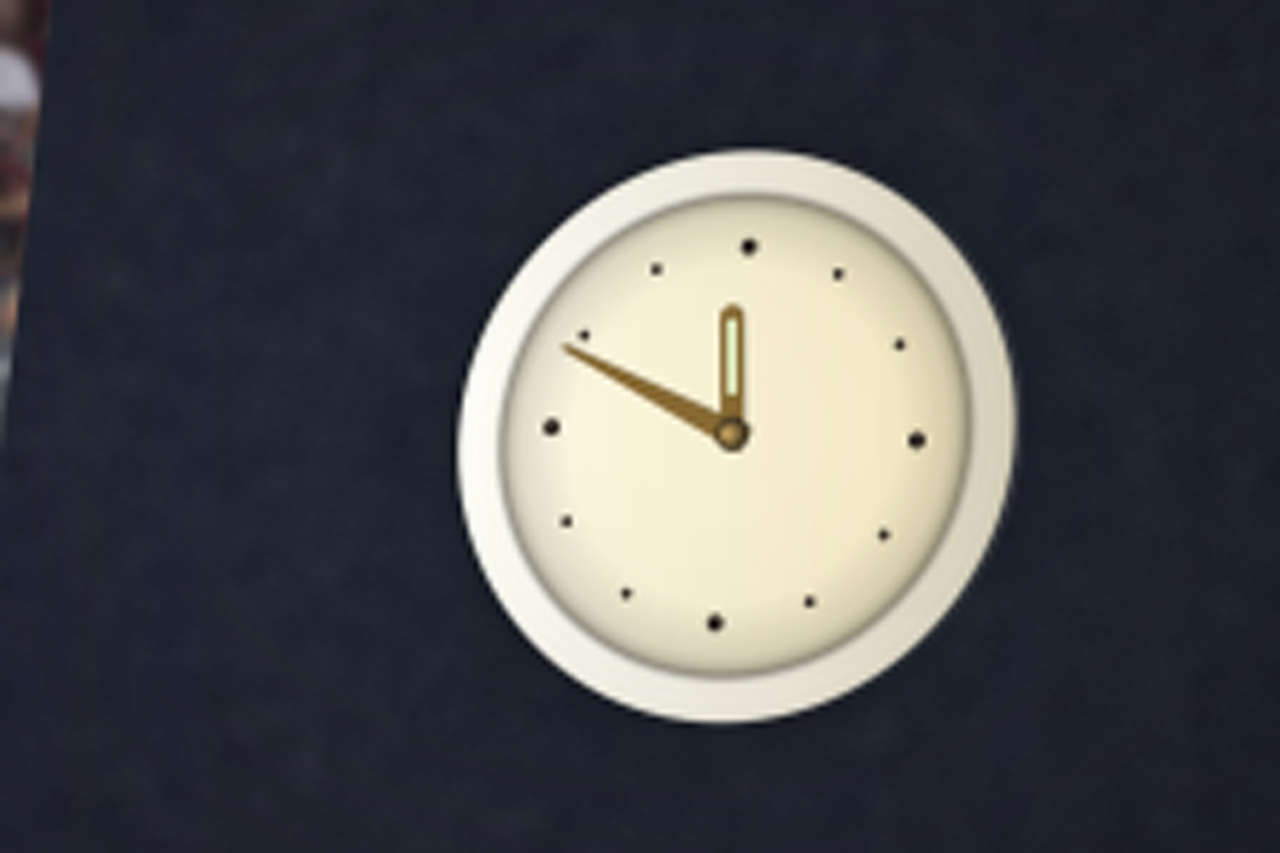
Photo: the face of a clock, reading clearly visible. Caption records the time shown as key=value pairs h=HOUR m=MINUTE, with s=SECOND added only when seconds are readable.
h=11 m=49
